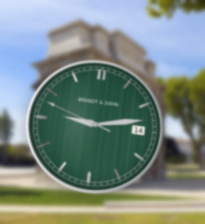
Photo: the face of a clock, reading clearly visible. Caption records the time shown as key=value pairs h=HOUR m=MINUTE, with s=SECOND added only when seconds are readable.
h=9 m=12 s=48
